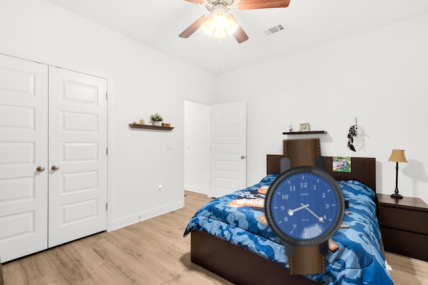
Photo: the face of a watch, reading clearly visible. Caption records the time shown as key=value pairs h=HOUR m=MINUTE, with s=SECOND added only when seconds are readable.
h=8 m=22
